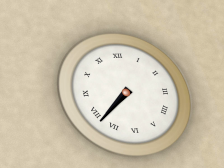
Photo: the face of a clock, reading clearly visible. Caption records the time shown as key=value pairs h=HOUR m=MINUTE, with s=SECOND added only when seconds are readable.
h=7 m=38
